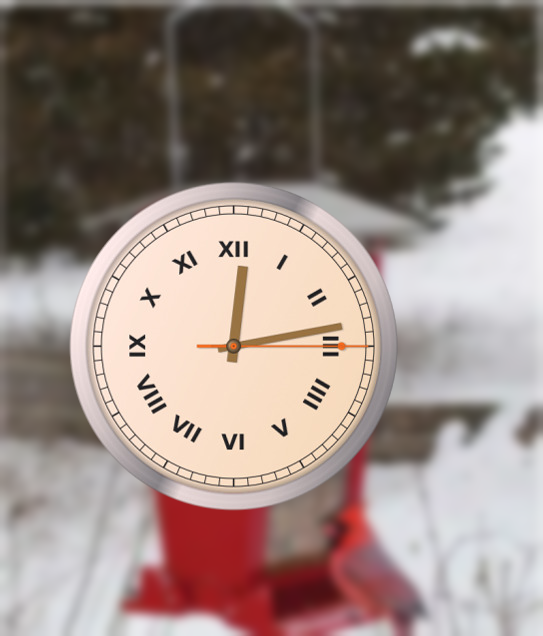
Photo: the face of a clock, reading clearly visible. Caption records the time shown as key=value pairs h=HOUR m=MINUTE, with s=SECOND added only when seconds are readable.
h=12 m=13 s=15
